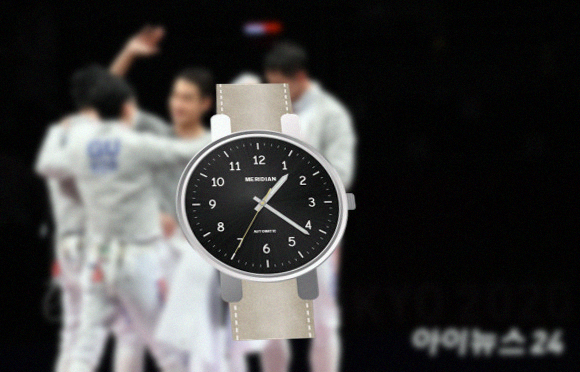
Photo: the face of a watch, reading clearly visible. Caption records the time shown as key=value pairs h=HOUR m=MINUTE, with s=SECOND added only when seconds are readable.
h=1 m=21 s=35
